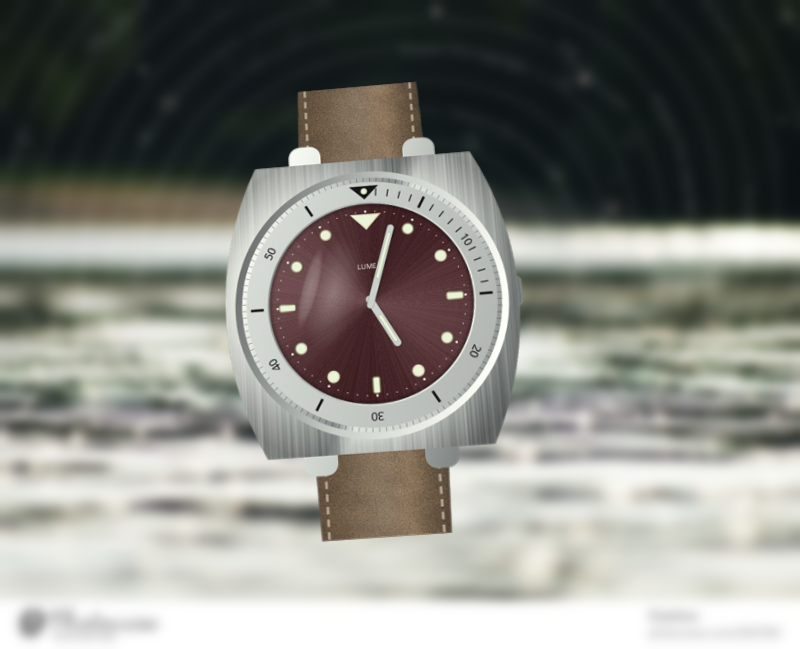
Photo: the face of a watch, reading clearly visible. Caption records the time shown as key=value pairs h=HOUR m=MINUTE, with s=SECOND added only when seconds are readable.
h=5 m=3
